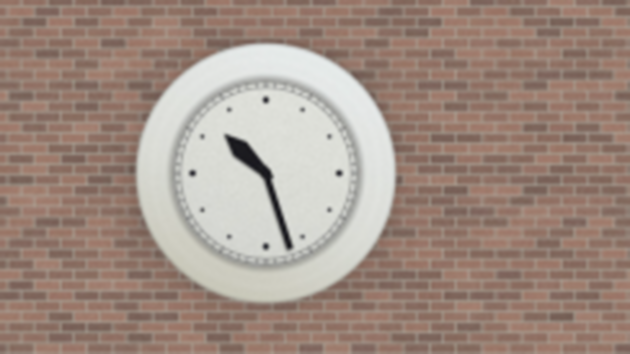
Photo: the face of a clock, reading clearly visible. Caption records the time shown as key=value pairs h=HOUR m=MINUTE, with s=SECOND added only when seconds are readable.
h=10 m=27
